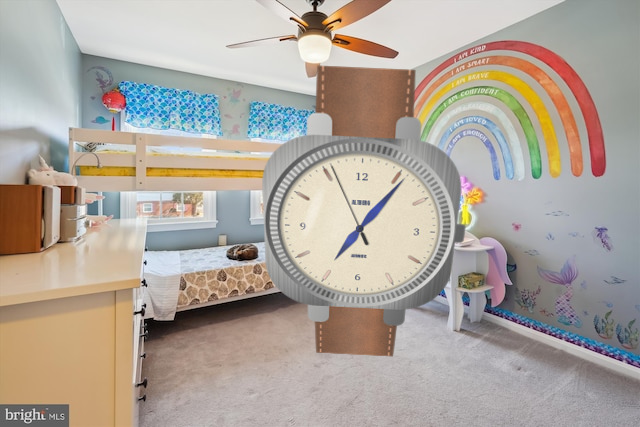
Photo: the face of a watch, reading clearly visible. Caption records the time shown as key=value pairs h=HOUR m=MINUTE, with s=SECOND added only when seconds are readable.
h=7 m=5 s=56
